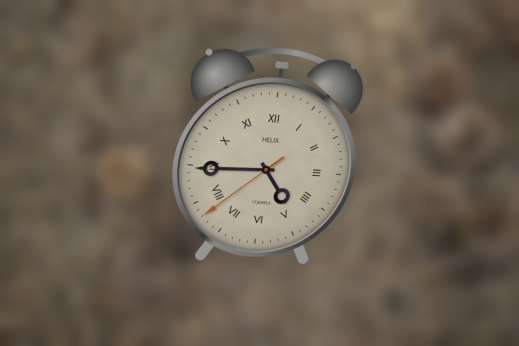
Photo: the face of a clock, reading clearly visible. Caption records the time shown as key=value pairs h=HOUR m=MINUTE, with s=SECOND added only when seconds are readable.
h=4 m=44 s=38
